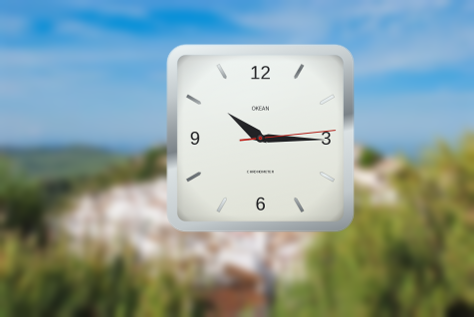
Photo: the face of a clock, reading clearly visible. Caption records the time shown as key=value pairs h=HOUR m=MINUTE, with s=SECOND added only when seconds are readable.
h=10 m=15 s=14
